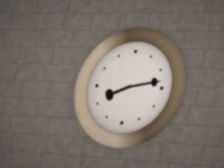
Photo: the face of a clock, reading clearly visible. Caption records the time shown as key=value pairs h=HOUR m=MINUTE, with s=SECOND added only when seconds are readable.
h=8 m=13
